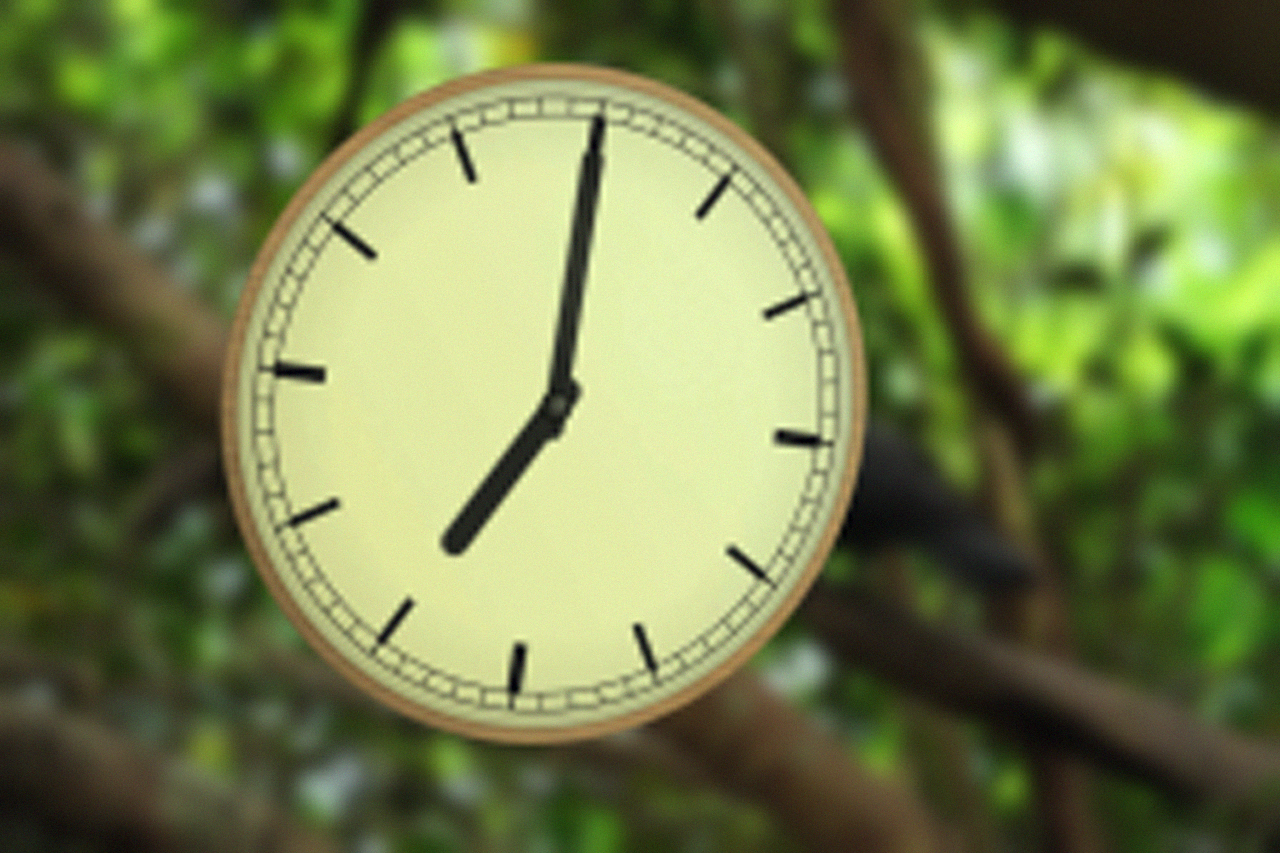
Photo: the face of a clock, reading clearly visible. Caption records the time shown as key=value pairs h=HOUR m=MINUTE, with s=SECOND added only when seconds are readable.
h=7 m=0
